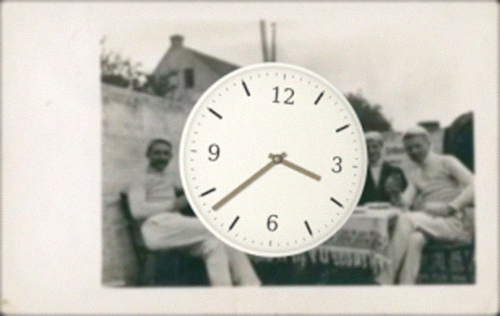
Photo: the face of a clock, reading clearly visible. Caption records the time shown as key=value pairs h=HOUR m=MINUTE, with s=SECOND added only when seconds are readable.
h=3 m=38
